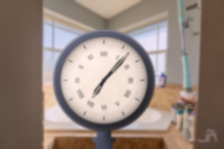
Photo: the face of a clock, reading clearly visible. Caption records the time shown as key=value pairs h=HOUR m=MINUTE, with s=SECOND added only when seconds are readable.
h=7 m=7
